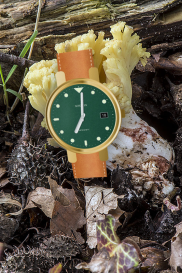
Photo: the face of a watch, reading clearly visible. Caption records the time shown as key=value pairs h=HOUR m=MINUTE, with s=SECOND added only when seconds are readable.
h=7 m=1
